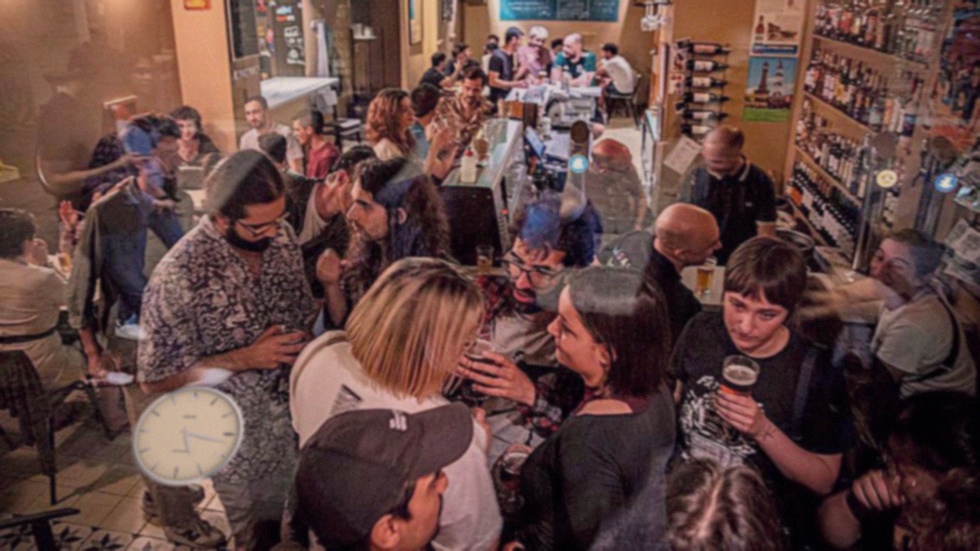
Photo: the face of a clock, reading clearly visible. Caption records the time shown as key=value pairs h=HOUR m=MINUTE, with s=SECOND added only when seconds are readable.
h=5 m=17
